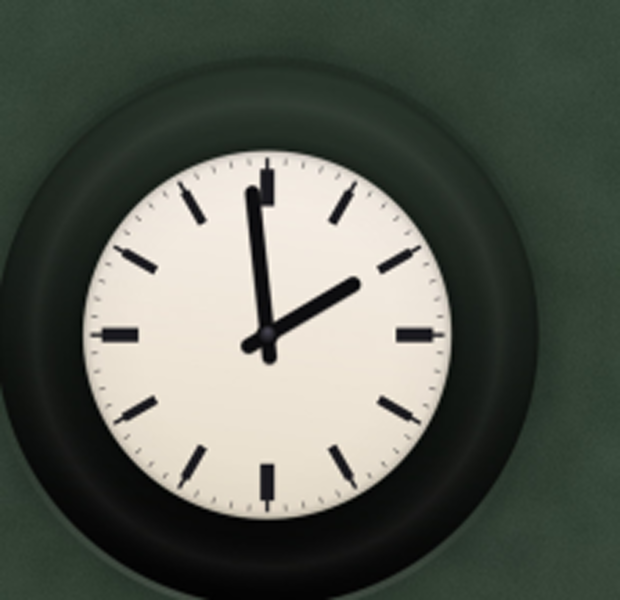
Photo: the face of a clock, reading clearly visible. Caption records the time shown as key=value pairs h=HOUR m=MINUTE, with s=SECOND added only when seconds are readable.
h=1 m=59
